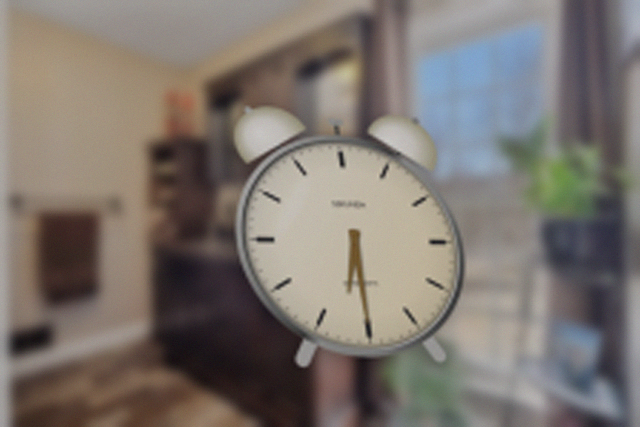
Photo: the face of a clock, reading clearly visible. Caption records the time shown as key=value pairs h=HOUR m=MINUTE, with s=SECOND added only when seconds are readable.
h=6 m=30
